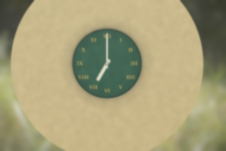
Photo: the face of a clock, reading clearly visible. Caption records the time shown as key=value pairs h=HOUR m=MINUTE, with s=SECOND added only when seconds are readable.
h=7 m=0
